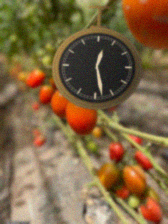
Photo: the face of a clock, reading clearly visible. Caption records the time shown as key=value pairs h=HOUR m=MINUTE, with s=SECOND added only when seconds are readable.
h=12 m=28
